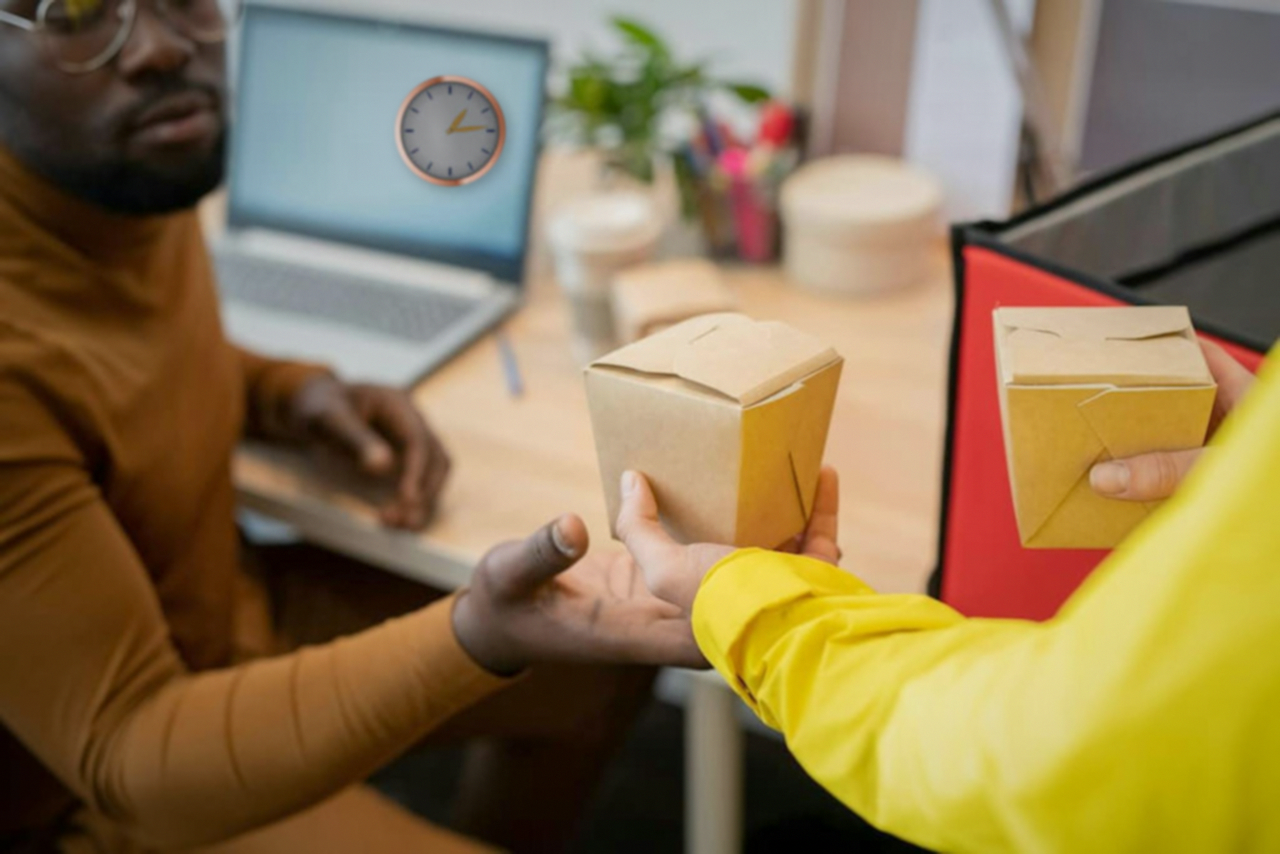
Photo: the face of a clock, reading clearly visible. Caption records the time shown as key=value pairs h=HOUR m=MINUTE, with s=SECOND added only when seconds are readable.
h=1 m=14
